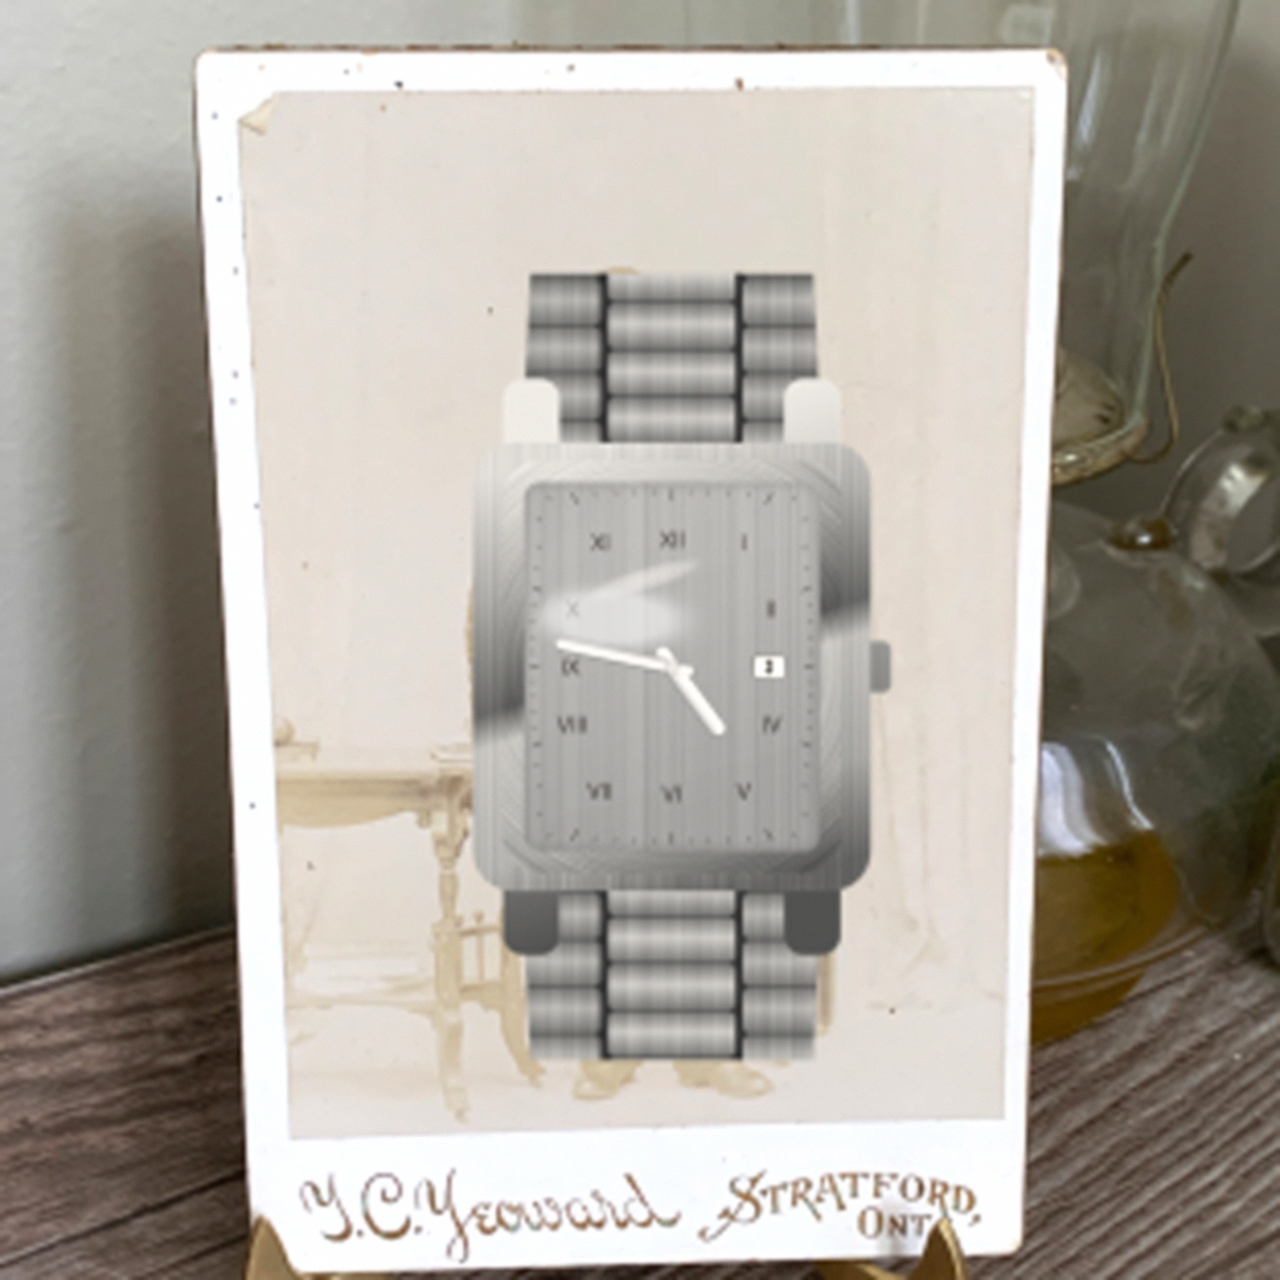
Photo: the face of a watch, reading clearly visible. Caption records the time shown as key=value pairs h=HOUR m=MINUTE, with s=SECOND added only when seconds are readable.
h=4 m=47
